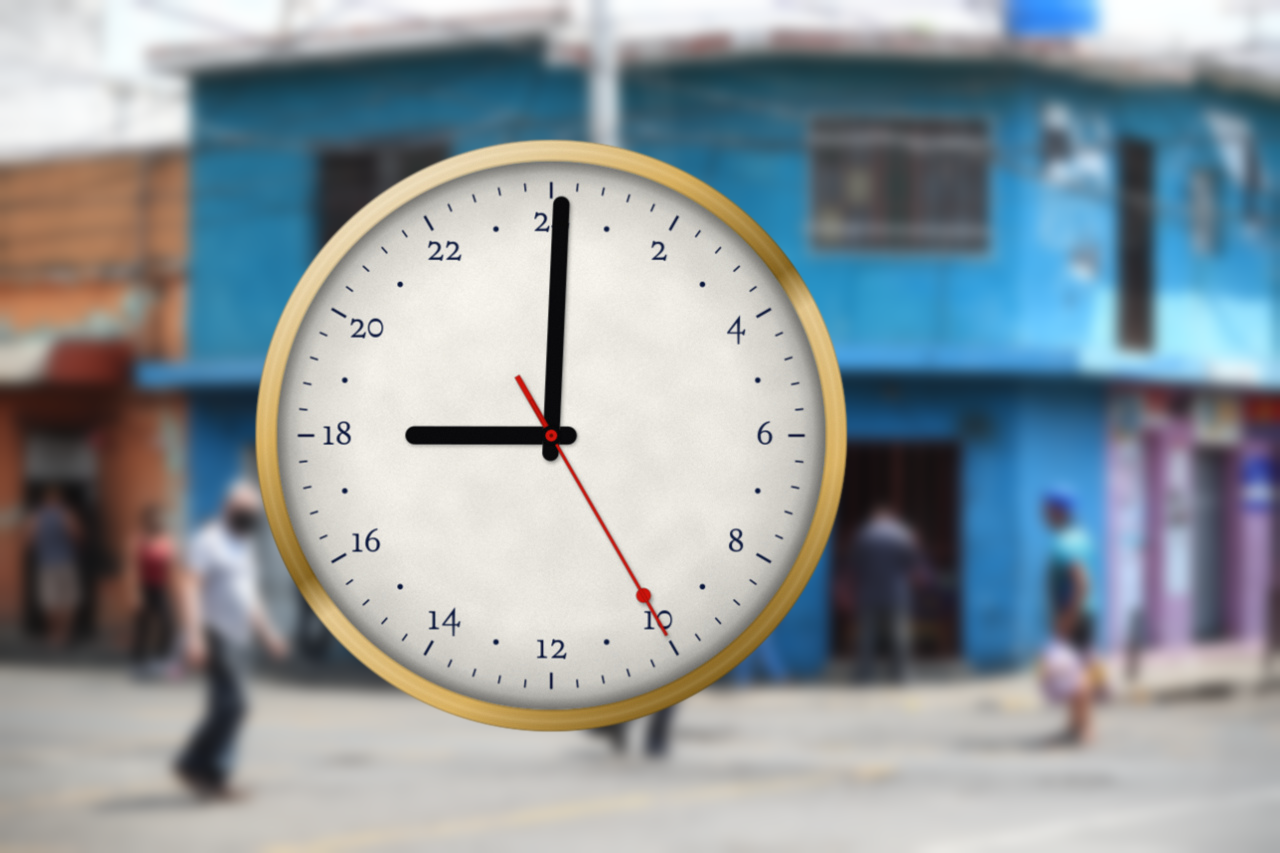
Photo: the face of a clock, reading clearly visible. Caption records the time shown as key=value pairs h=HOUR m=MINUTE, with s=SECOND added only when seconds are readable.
h=18 m=0 s=25
